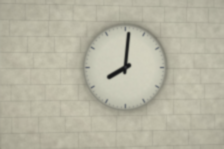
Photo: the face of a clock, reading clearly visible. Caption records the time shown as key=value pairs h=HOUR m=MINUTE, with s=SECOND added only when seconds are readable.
h=8 m=1
